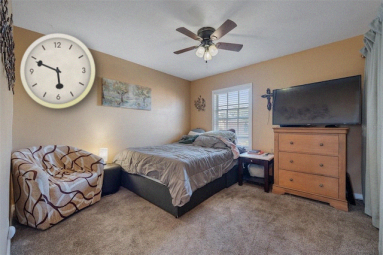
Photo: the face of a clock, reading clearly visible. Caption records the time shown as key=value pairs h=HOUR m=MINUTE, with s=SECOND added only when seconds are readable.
h=5 m=49
